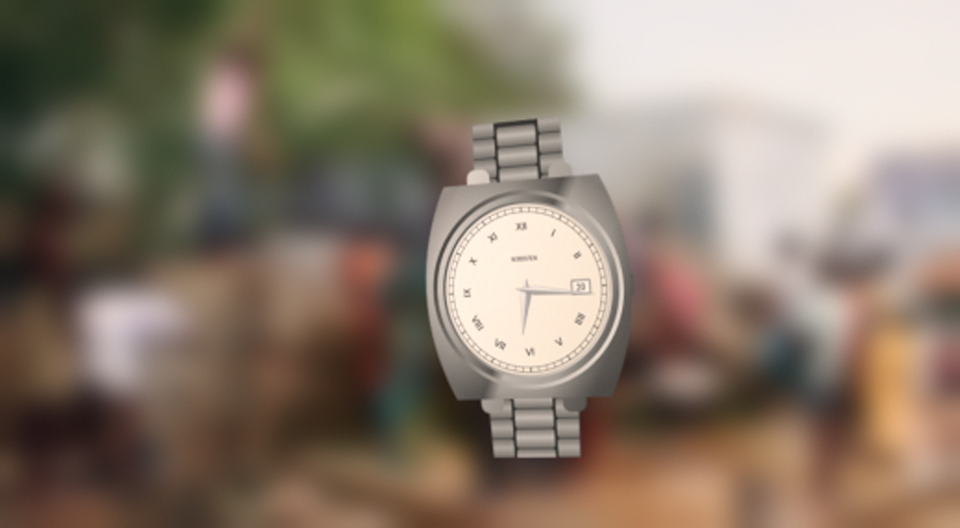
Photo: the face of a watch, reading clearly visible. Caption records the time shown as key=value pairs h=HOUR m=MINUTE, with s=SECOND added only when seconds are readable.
h=6 m=16
